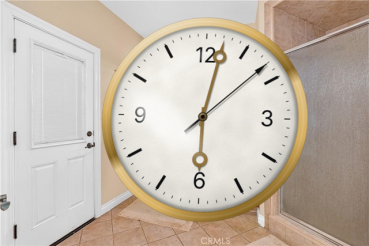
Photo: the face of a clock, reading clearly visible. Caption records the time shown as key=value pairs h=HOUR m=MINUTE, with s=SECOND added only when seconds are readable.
h=6 m=2 s=8
